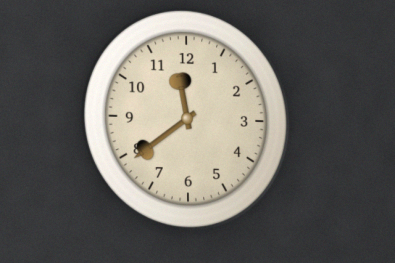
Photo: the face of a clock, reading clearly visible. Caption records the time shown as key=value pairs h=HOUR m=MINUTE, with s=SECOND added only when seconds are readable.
h=11 m=39
